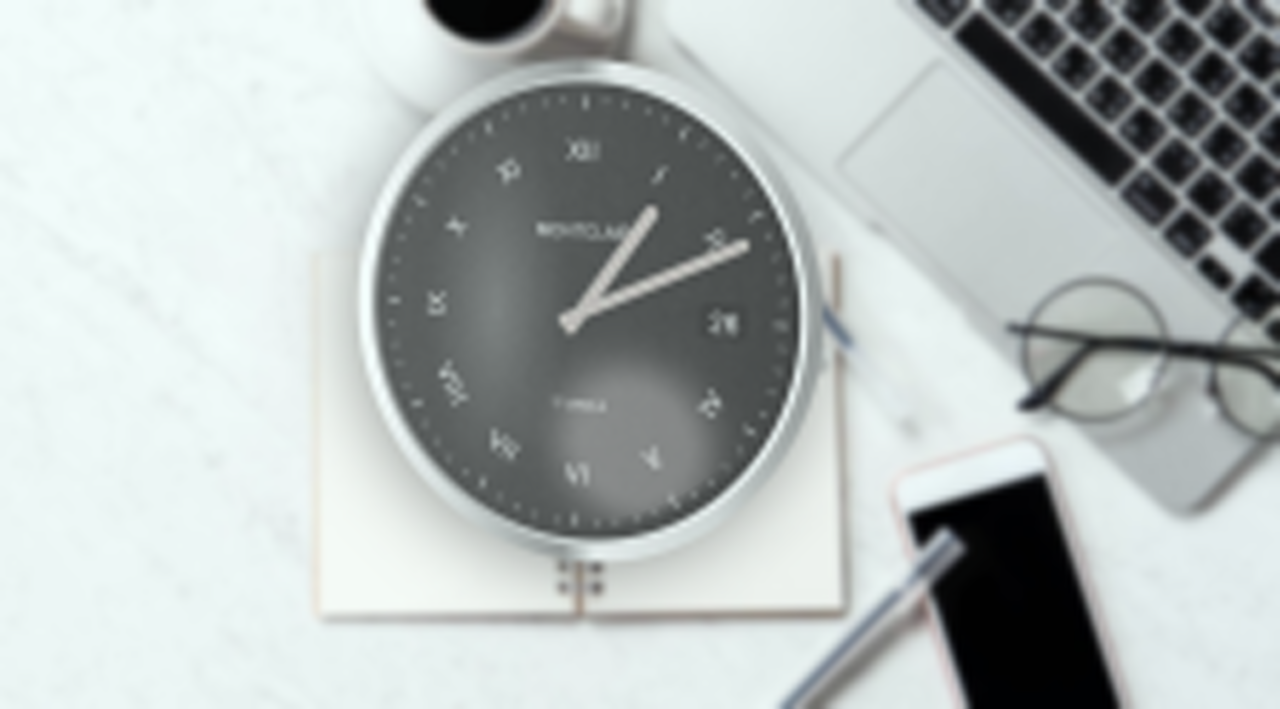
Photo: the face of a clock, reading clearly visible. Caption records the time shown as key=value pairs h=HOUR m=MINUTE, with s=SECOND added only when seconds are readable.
h=1 m=11
